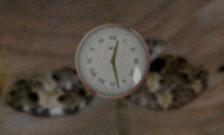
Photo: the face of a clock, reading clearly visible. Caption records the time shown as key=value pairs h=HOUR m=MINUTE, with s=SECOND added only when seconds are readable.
h=12 m=28
